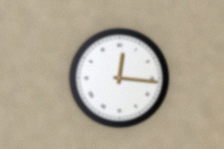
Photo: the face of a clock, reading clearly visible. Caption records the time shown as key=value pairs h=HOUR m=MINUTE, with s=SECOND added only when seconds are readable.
h=12 m=16
